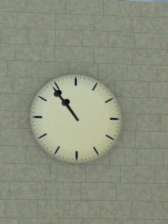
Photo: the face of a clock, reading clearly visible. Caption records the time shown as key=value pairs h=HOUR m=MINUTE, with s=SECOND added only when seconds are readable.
h=10 m=54
